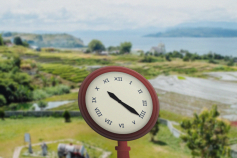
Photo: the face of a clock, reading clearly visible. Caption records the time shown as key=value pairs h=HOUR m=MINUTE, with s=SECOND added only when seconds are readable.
h=10 m=21
